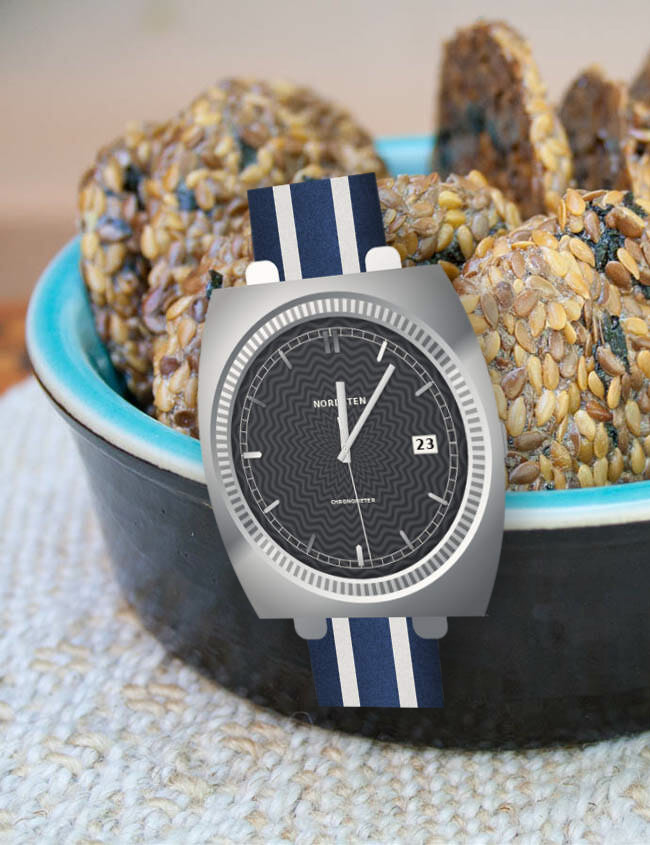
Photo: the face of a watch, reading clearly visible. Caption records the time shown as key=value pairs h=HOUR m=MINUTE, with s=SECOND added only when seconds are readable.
h=12 m=6 s=29
